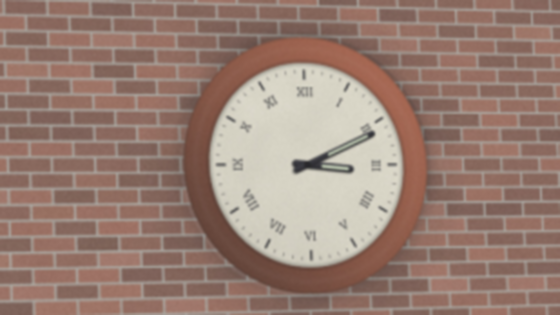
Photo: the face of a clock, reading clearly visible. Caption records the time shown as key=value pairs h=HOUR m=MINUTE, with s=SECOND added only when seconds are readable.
h=3 m=11
